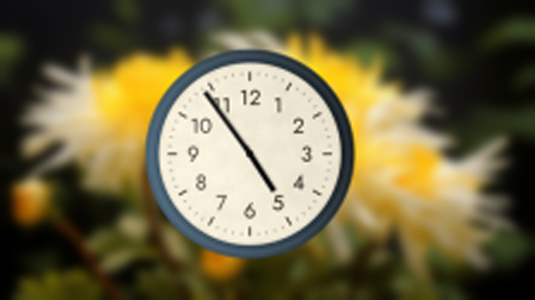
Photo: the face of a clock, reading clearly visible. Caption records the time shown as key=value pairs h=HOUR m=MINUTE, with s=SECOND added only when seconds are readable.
h=4 m=54
